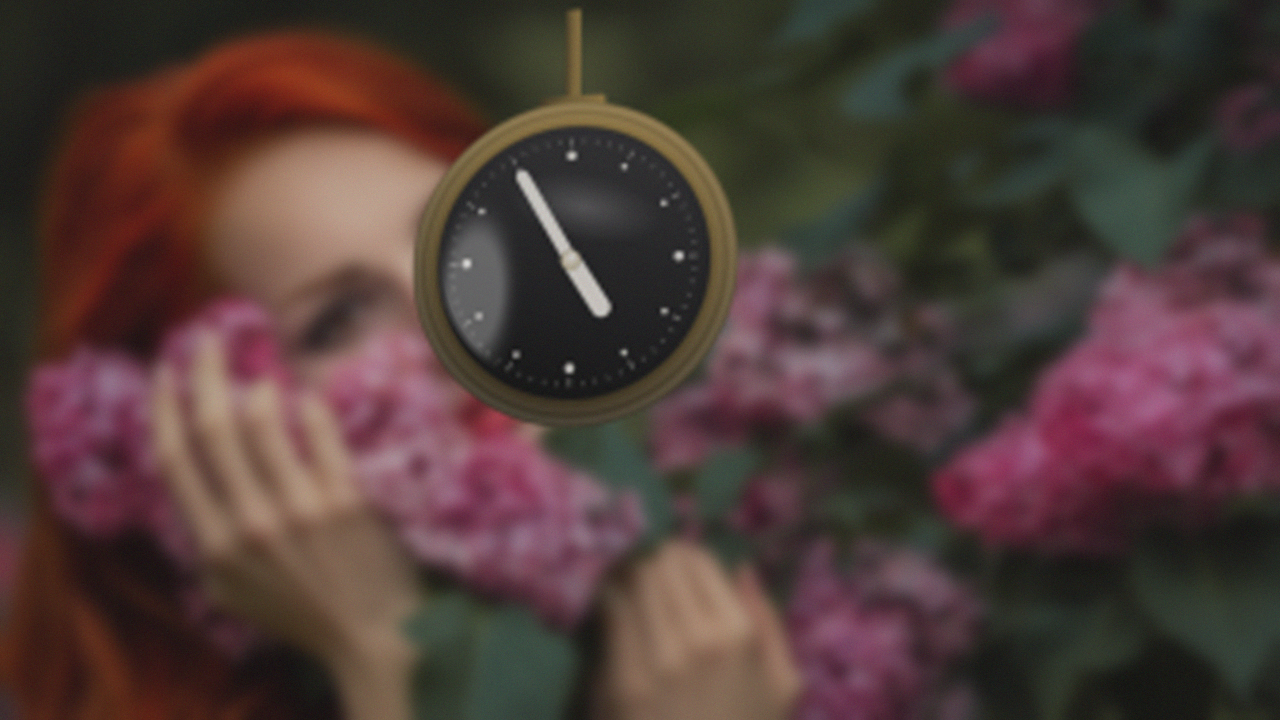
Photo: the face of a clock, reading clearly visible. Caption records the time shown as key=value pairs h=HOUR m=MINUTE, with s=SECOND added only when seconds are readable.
h=4 m=55
